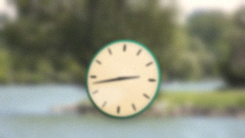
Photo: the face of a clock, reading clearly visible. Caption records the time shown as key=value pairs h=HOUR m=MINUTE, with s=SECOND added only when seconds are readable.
h=2 m=43
